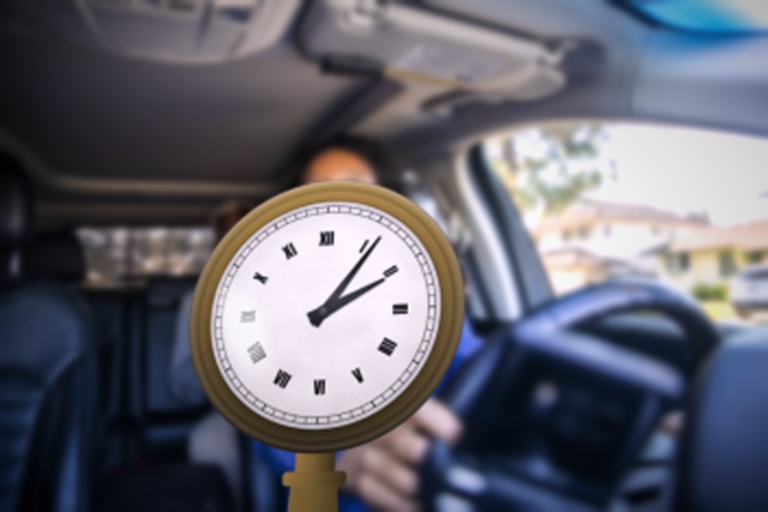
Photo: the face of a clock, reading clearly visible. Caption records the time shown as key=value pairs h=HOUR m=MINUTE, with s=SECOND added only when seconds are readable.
h=2 m=6
